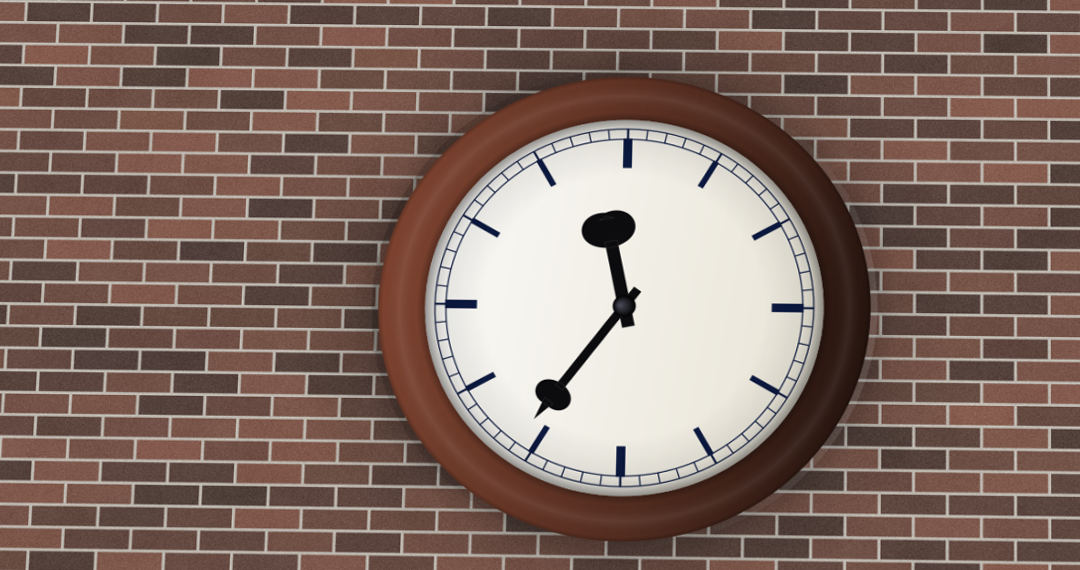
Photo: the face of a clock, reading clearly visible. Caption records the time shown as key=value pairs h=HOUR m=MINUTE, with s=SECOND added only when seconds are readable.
h=11 m=36
